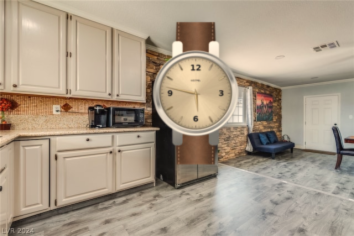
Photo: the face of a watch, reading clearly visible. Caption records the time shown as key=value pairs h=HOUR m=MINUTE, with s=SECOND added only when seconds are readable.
h=5 m=47
